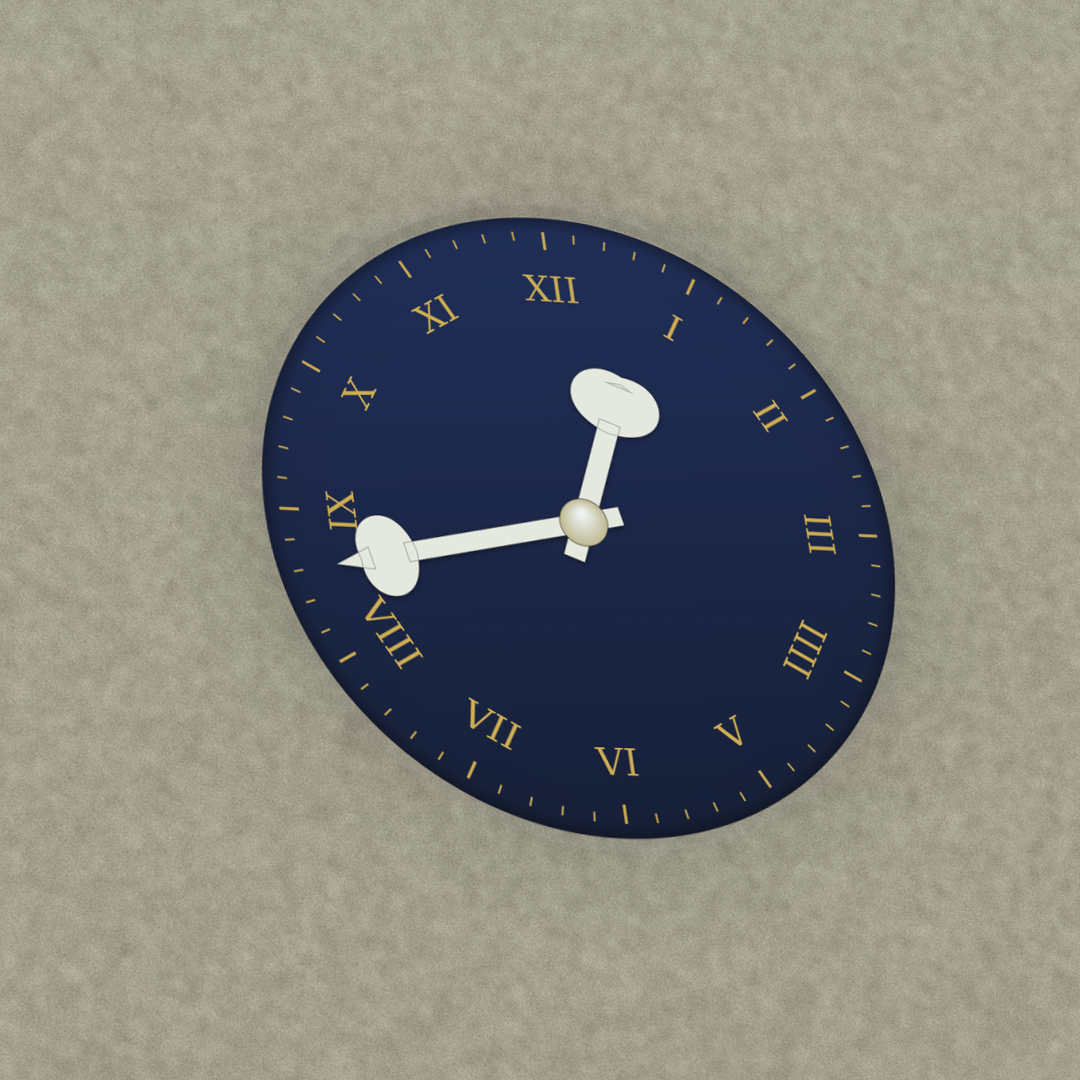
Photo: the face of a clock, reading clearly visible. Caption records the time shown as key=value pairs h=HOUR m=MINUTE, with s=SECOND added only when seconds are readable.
h=12 m=43
